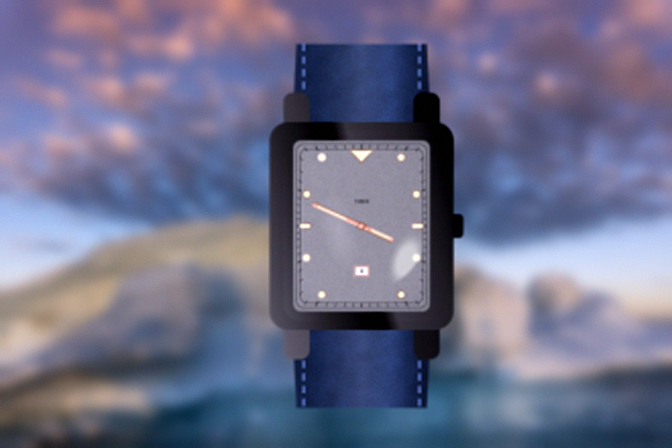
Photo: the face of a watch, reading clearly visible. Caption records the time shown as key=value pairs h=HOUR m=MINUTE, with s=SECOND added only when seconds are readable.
h=3 m=49
